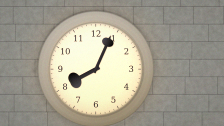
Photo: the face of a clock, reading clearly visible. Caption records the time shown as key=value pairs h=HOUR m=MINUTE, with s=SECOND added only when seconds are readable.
h=8 m=4
